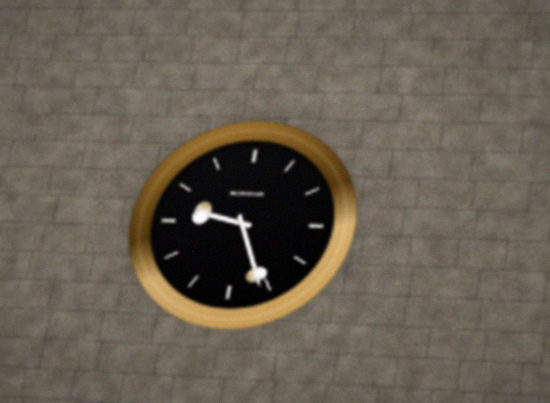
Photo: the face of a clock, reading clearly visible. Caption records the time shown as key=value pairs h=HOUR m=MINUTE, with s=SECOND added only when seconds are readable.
h=9 m=26
